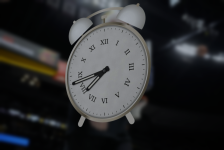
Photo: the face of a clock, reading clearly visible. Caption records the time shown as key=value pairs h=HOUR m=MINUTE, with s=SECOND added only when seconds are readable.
h=7 m=43
